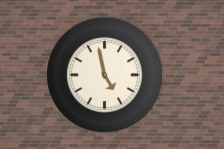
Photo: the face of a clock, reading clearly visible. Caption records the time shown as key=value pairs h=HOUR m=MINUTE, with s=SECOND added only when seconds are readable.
h=4 m=58
